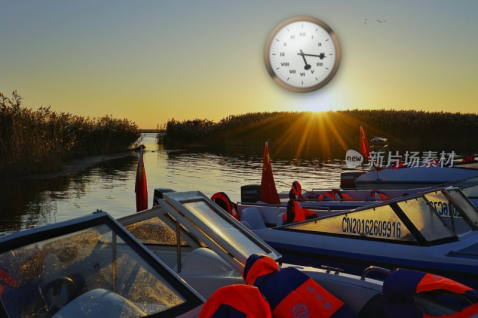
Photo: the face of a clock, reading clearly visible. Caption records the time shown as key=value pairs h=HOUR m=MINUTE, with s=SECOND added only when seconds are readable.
h=5 m=16
